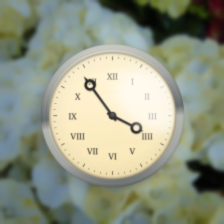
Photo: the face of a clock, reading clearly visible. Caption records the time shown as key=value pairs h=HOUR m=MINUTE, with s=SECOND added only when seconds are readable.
h=3 m=54
